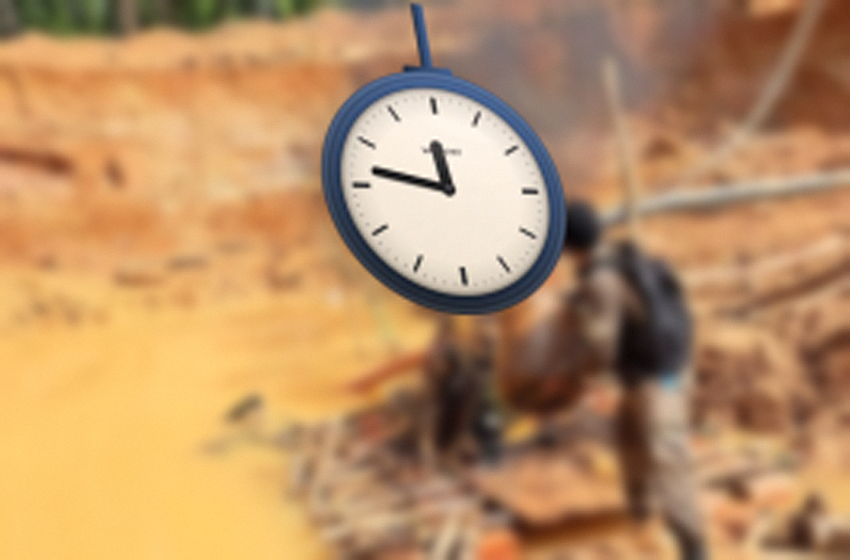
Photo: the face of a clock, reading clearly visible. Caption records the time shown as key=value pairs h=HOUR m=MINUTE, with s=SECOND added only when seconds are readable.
h=11 m=47
